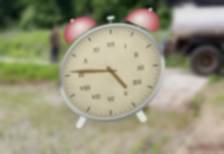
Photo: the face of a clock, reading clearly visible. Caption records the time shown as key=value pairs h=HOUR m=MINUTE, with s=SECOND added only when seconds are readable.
h=4 m=46
